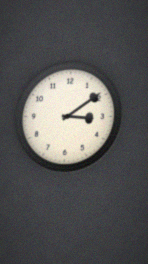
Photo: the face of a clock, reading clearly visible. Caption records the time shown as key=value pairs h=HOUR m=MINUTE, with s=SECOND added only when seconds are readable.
h=3 m=9
